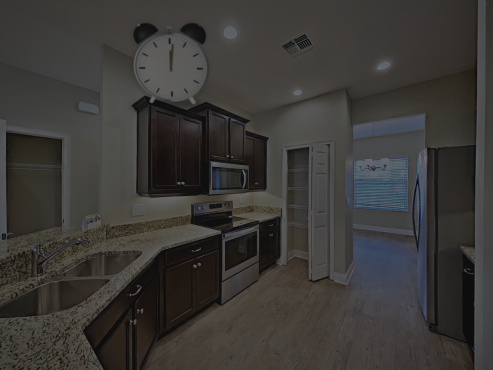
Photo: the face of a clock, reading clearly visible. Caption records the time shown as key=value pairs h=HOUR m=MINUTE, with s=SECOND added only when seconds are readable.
h=12 m=1
